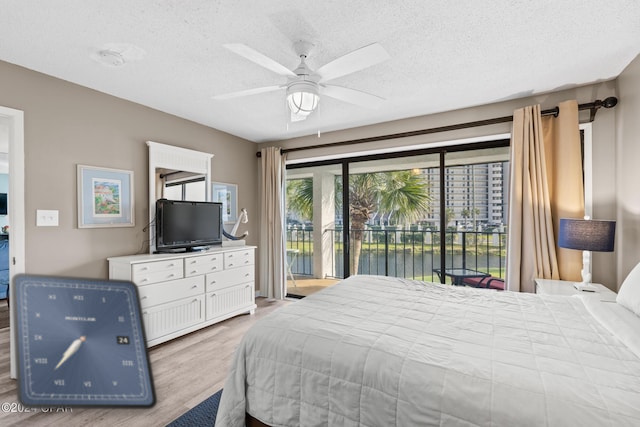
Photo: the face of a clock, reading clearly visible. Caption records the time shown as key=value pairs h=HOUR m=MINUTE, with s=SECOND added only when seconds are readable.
h=7 m=37
